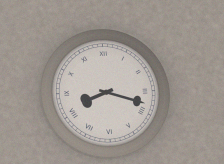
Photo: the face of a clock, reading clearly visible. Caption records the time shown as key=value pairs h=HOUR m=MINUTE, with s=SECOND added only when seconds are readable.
h=8 m=18
